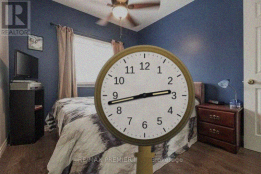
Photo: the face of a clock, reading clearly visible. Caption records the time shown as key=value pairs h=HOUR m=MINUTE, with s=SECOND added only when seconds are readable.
h=2 m=43
